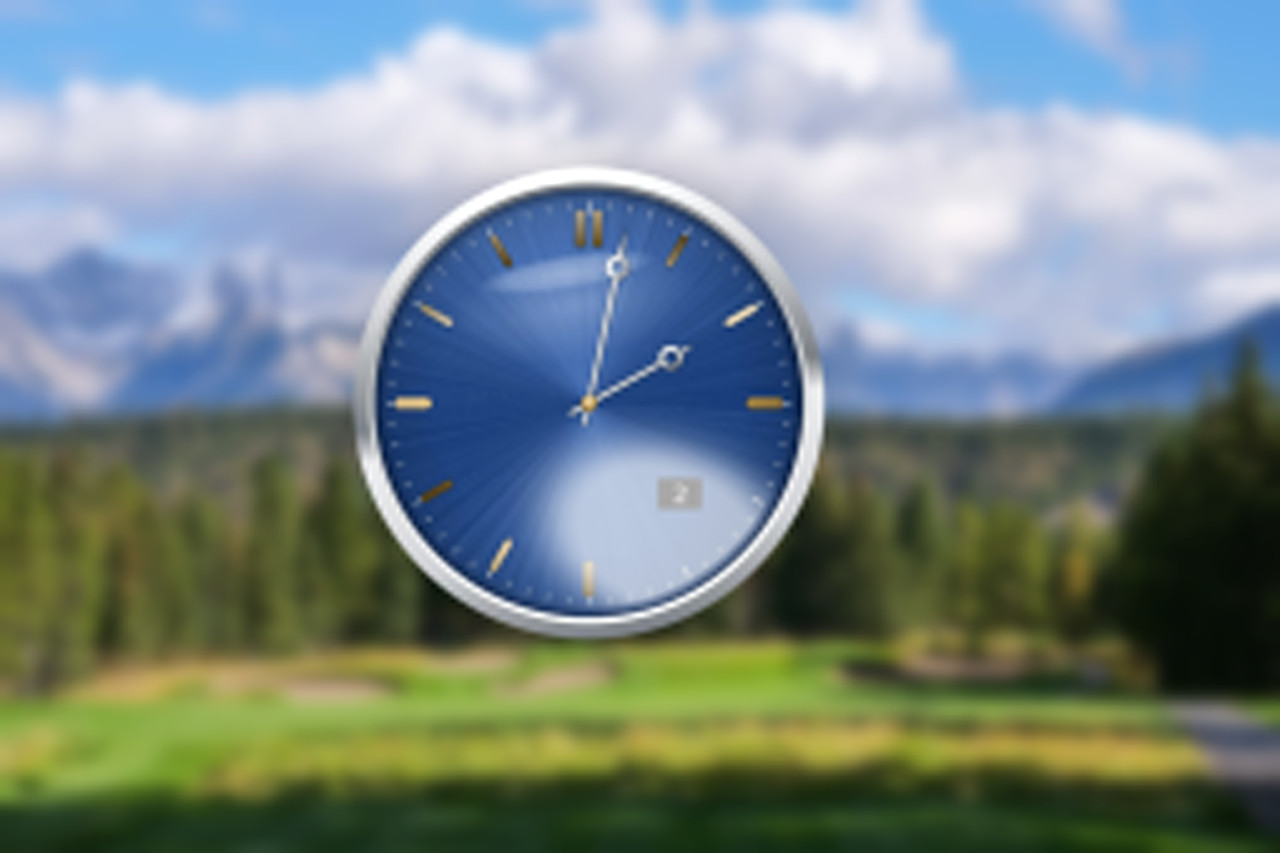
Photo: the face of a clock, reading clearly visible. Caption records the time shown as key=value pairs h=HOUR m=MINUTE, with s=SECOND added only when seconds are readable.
h=2 m=2
